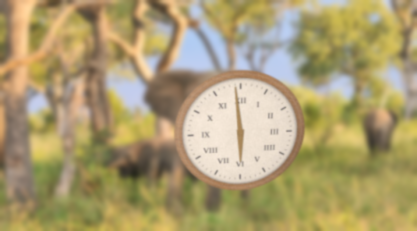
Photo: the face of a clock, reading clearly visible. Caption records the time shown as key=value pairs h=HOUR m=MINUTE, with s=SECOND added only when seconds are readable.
h=5 m=59
